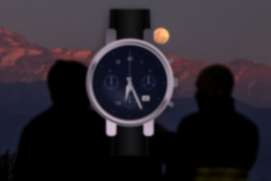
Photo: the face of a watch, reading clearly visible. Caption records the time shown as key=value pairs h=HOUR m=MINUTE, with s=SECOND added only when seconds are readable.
h=6 m=26
